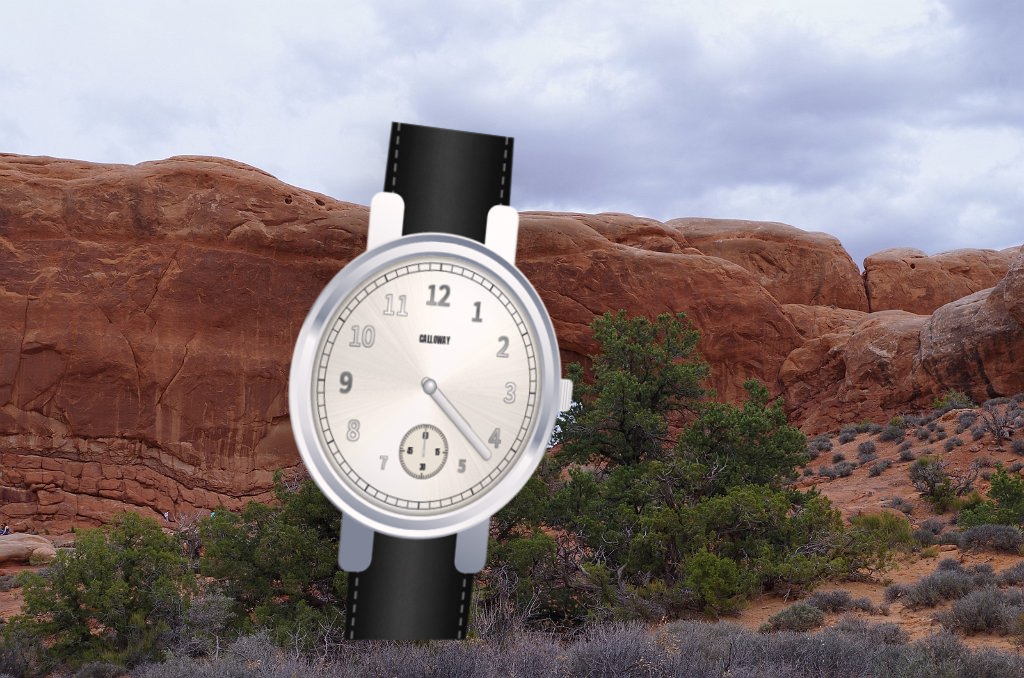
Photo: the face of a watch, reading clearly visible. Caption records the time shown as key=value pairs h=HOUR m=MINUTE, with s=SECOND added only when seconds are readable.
h=4 m=22
